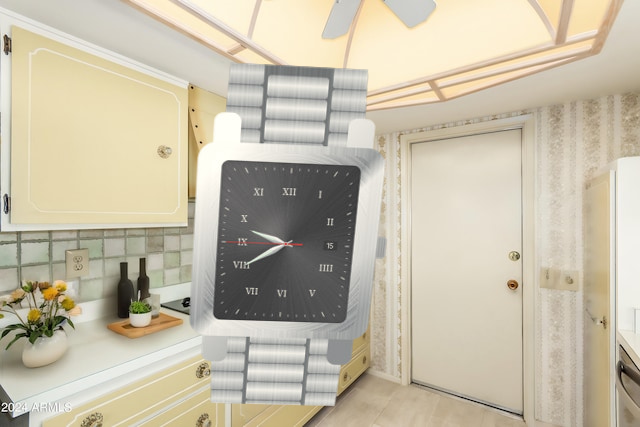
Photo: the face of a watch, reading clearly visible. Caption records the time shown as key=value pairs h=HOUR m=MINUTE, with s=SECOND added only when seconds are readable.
h=9 m=39 s=45
